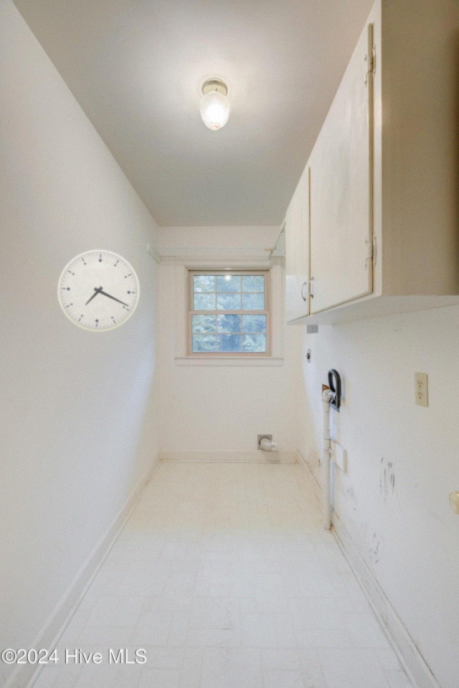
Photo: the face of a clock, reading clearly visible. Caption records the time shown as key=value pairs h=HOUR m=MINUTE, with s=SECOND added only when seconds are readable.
h=7 m=19
